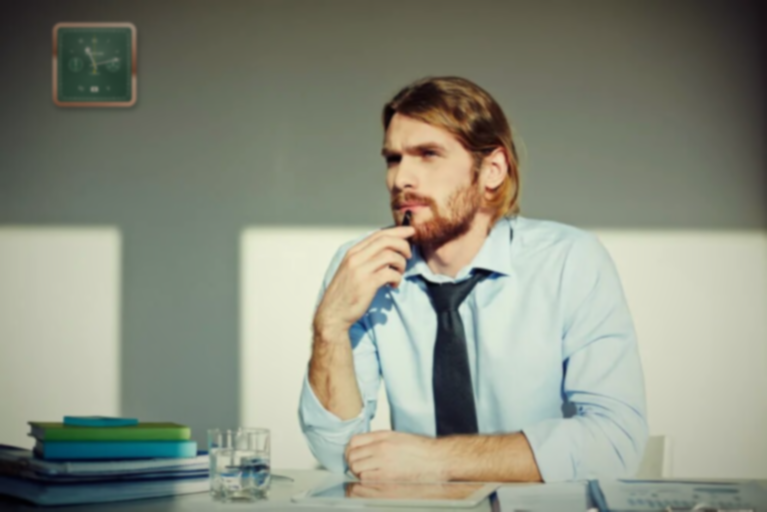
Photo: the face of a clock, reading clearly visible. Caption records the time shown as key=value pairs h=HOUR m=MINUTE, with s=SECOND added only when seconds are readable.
h=11 m=13
